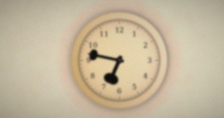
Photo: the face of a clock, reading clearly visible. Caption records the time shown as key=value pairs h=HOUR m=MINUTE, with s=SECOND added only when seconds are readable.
h=6 m=47
